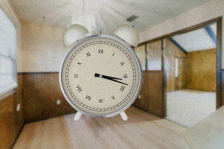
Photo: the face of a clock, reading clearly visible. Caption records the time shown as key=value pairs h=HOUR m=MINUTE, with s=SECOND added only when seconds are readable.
h=3 m=18
